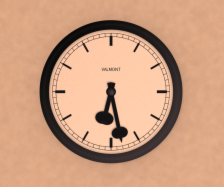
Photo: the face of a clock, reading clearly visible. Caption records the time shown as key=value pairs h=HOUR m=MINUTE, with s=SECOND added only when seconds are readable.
h=6 m=28
